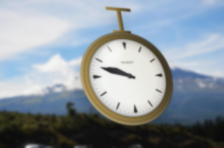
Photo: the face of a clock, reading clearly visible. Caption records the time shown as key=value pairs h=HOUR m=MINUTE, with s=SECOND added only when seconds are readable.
h=9 m=48
